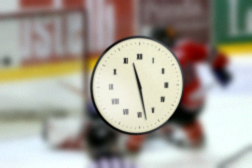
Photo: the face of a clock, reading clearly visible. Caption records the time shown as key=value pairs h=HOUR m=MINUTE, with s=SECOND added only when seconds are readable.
h=11 m=28
